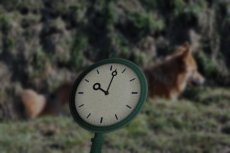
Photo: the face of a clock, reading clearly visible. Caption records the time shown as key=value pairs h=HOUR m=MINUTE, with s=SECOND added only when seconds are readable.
h=10 m=2
